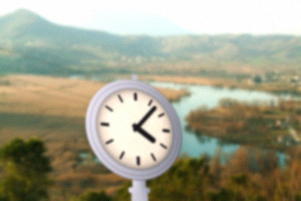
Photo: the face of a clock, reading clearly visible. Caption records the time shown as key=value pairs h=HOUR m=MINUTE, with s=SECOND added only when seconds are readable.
h=4 m=7
